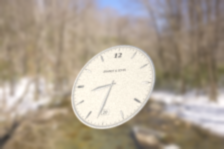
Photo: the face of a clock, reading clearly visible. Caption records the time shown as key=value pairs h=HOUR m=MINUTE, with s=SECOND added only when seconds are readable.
h=8 m=32
